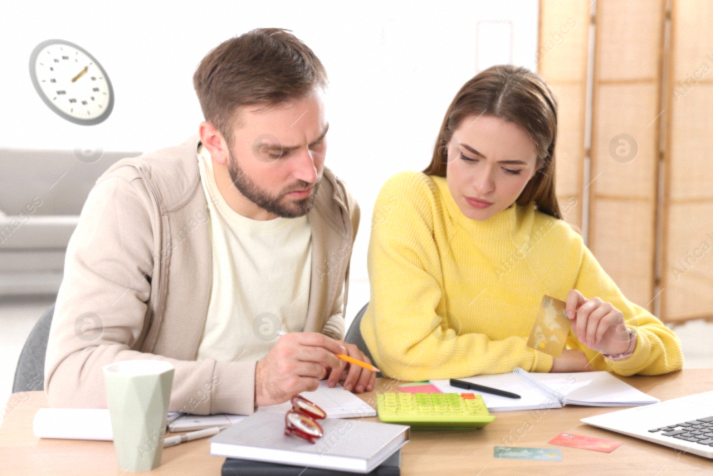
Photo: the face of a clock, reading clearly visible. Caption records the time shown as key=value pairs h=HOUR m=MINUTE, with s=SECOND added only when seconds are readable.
h=2 m=10
